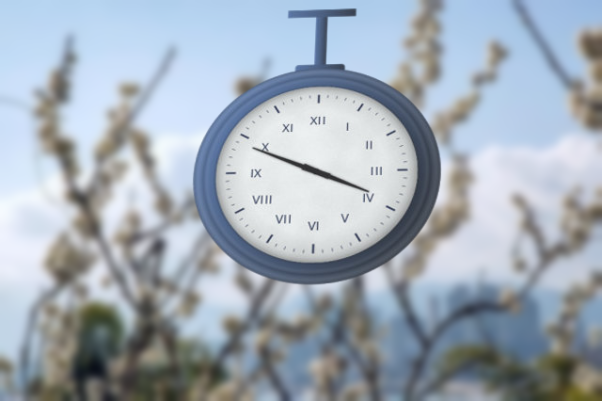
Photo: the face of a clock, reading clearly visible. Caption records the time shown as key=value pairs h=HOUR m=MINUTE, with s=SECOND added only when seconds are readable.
h=3 m=49
